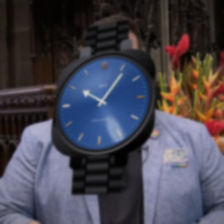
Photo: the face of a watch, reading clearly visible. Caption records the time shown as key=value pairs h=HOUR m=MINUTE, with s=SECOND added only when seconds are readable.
h=10 m=6
